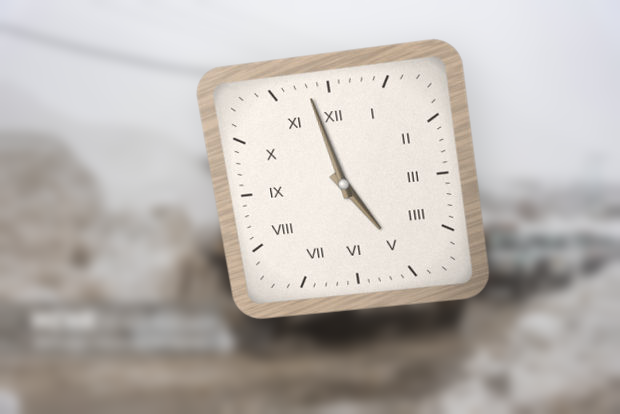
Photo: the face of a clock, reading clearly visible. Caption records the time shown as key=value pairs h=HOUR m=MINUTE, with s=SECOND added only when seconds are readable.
h=4 m=58
